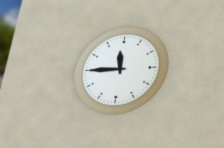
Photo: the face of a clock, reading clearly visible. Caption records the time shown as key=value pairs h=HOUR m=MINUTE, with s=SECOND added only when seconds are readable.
h=11 m=45
